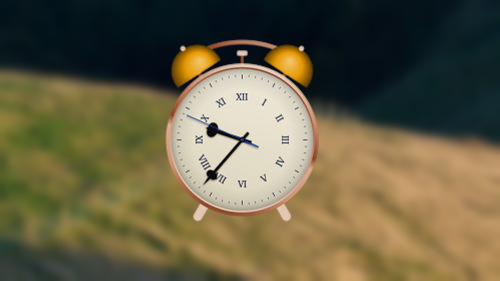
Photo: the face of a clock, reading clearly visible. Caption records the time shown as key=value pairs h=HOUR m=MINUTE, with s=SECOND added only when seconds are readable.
h=9 m=36 s=49
